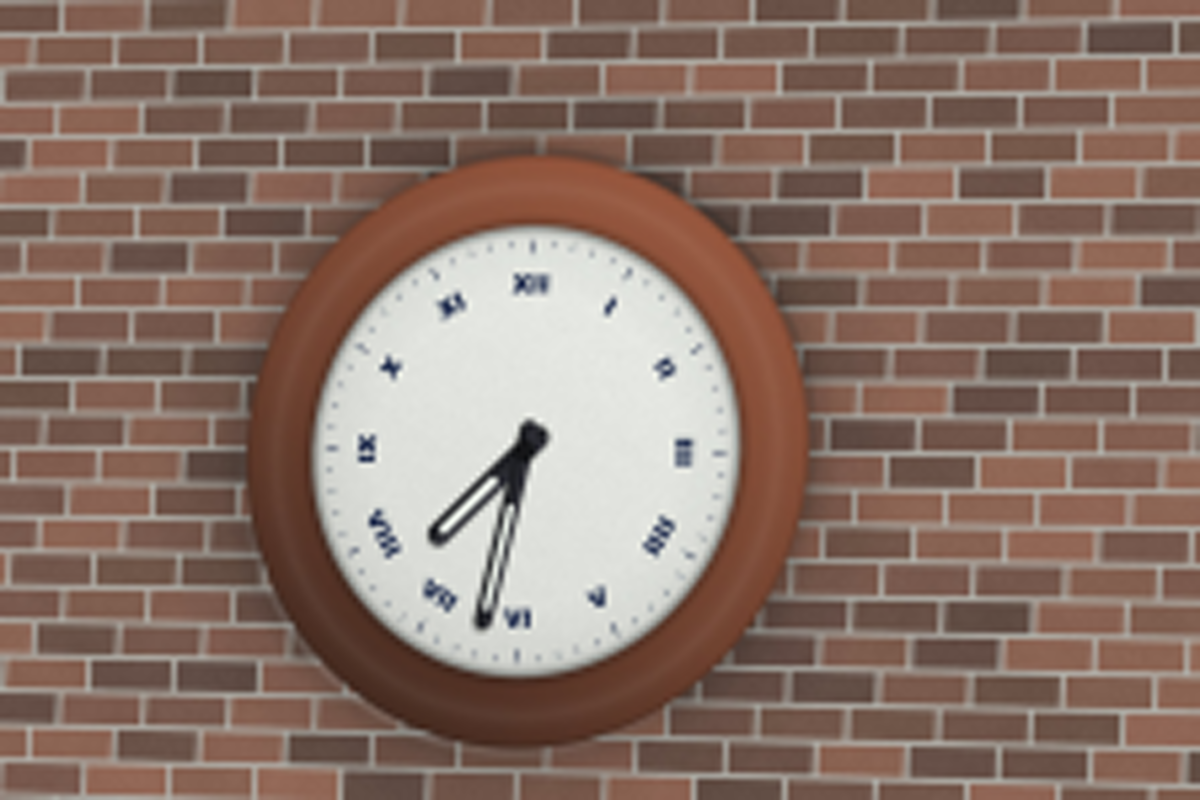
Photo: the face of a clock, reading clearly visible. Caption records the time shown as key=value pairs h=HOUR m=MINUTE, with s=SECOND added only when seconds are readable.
h=7 m=32
